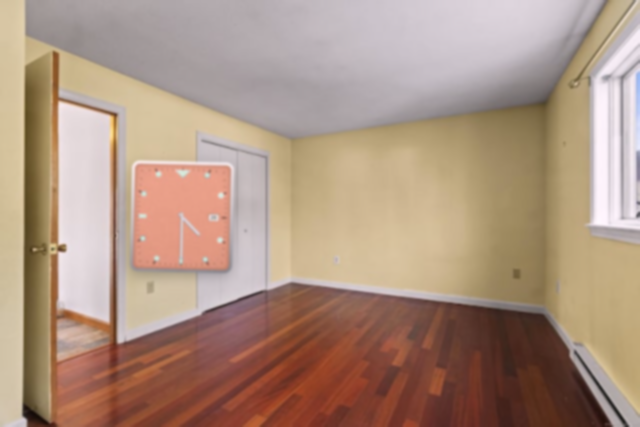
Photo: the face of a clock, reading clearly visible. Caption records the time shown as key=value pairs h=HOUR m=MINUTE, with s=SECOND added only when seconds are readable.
h=4 m=30
